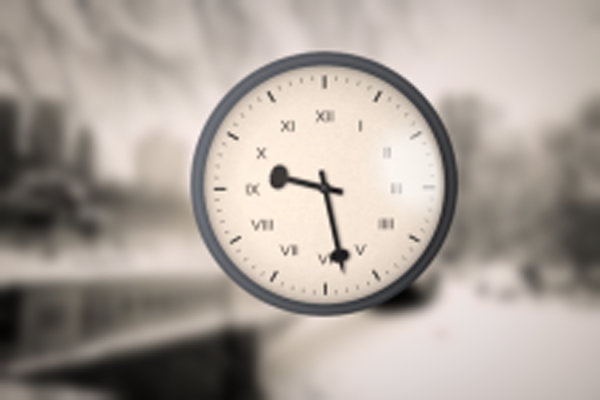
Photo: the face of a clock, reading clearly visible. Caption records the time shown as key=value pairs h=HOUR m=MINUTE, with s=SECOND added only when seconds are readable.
h=9 m=28
